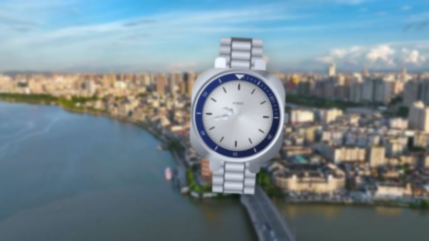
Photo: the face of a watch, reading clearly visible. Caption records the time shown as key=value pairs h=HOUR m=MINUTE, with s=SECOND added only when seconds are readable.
h=9 m=43
